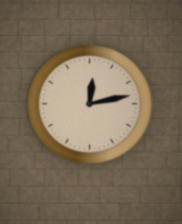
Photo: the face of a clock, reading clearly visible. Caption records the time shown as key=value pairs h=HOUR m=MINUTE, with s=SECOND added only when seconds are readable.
h=12 m=13
